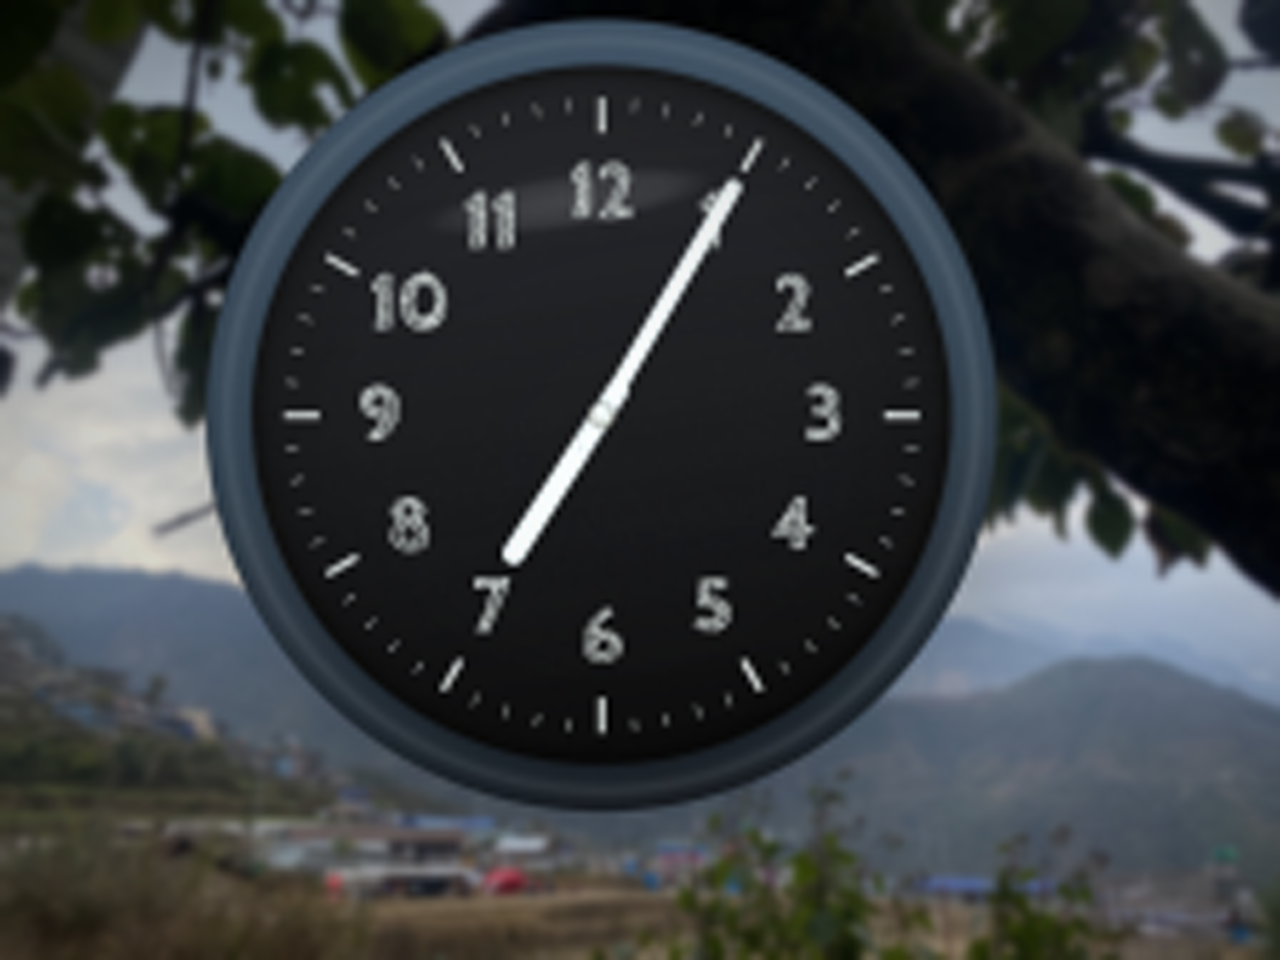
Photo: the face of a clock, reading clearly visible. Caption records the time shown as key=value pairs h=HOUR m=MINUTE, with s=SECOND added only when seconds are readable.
h=7 m=5
